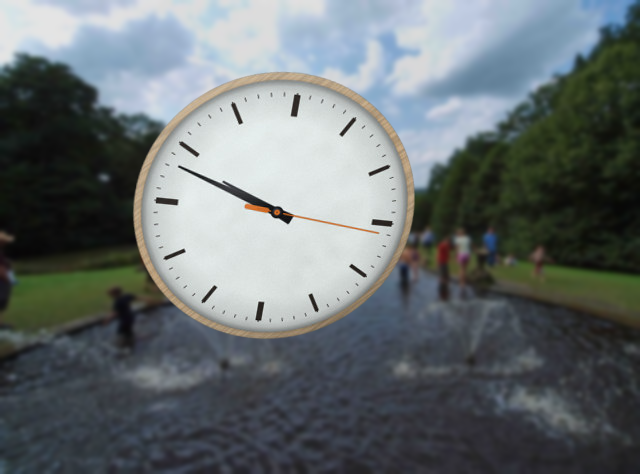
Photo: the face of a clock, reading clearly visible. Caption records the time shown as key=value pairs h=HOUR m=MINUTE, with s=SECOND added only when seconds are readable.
h=9 m=48 s=16
